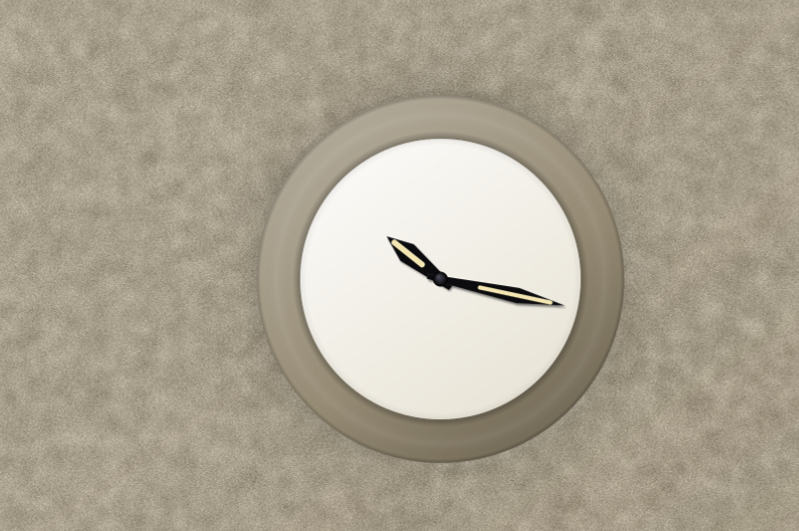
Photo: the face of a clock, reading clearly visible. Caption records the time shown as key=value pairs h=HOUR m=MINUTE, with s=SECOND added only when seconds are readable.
h=10 m=17
